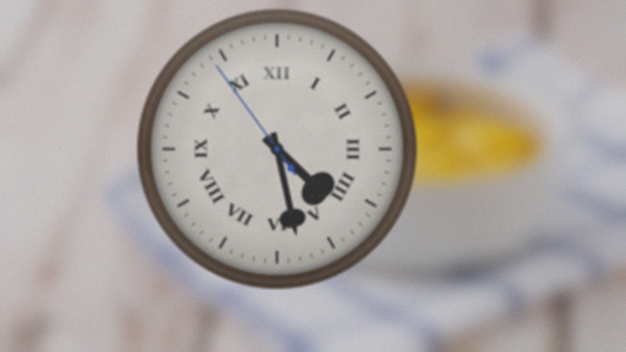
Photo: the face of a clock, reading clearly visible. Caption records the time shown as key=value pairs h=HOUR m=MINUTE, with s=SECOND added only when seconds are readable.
h=4 m=27 s=54
